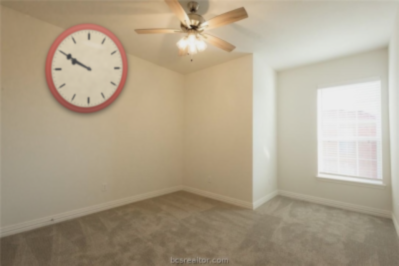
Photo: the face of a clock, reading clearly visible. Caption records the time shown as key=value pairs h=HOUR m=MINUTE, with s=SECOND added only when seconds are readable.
h=9 m=50
